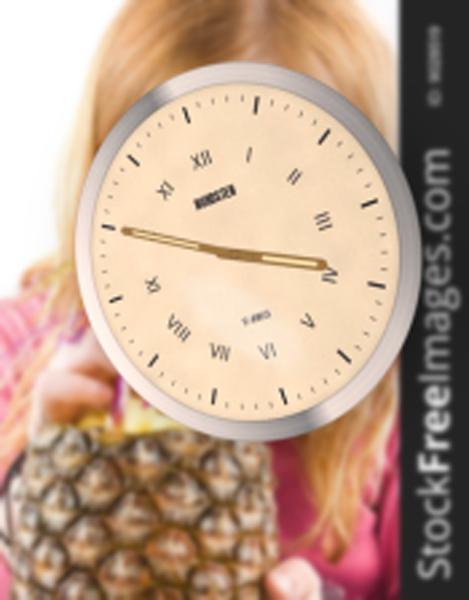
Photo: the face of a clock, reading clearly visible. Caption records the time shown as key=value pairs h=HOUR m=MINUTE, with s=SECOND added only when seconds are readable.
h=3 m=50
